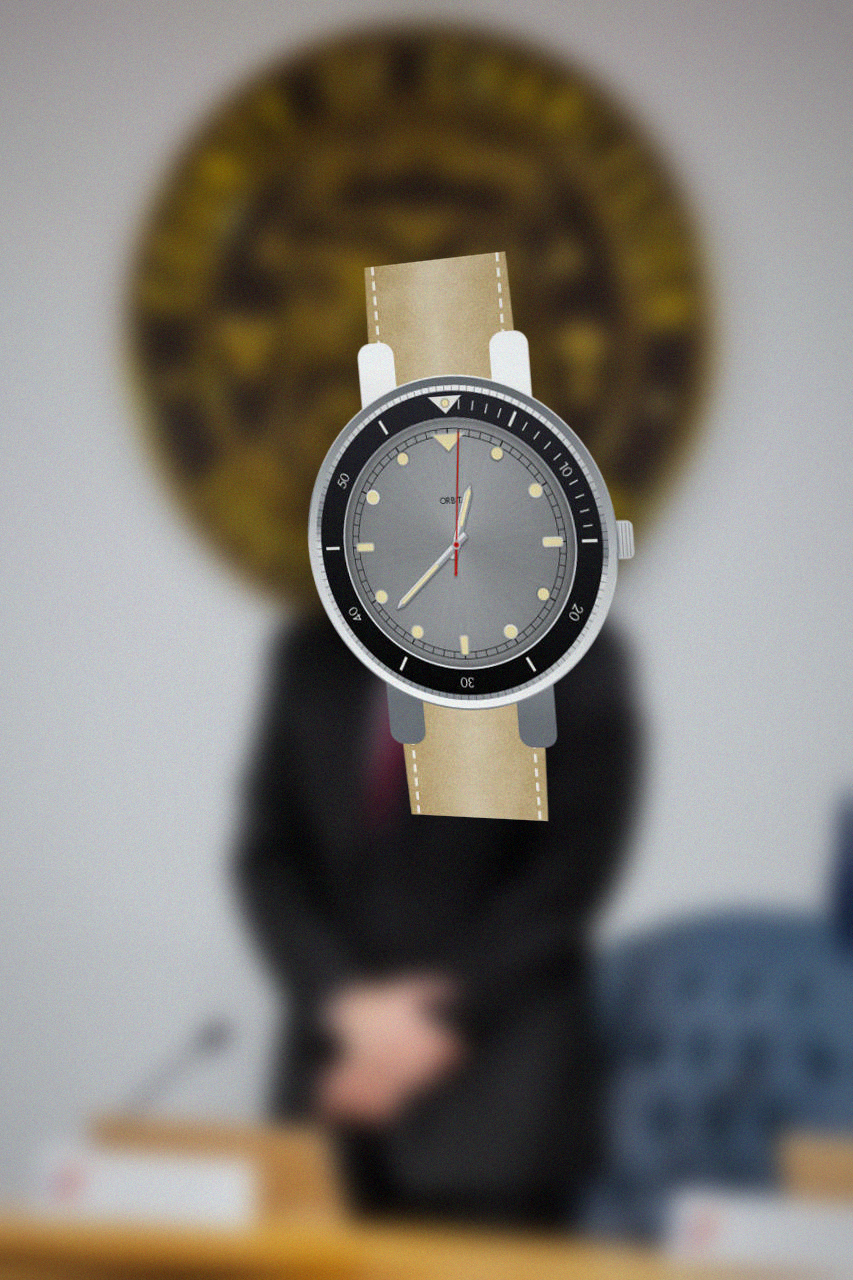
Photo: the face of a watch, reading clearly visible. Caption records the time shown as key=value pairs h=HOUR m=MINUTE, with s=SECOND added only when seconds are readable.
h=12 m=38 s=1
